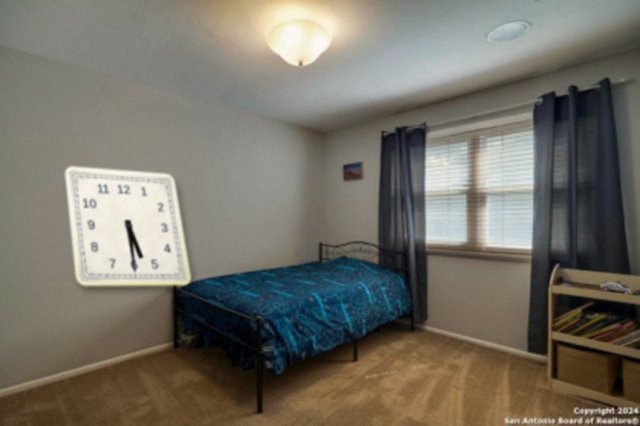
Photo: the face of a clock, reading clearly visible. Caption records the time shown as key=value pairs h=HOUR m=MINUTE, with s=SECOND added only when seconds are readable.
h=5 m=30
